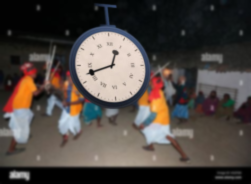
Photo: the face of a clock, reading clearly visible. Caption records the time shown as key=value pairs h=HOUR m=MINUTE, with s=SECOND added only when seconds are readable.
h=12 m=42
